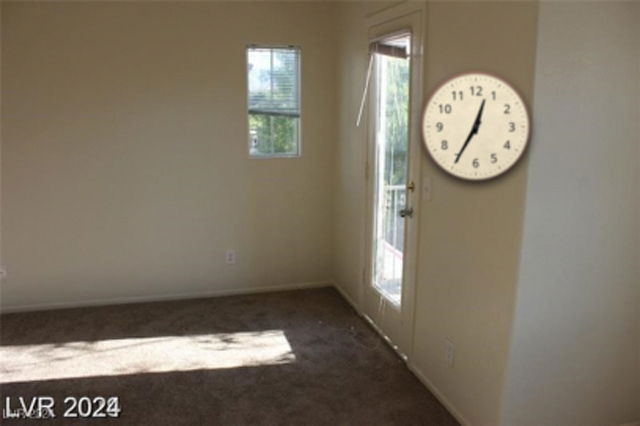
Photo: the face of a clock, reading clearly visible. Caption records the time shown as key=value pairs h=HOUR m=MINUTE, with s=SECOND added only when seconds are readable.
h=12 m=35
